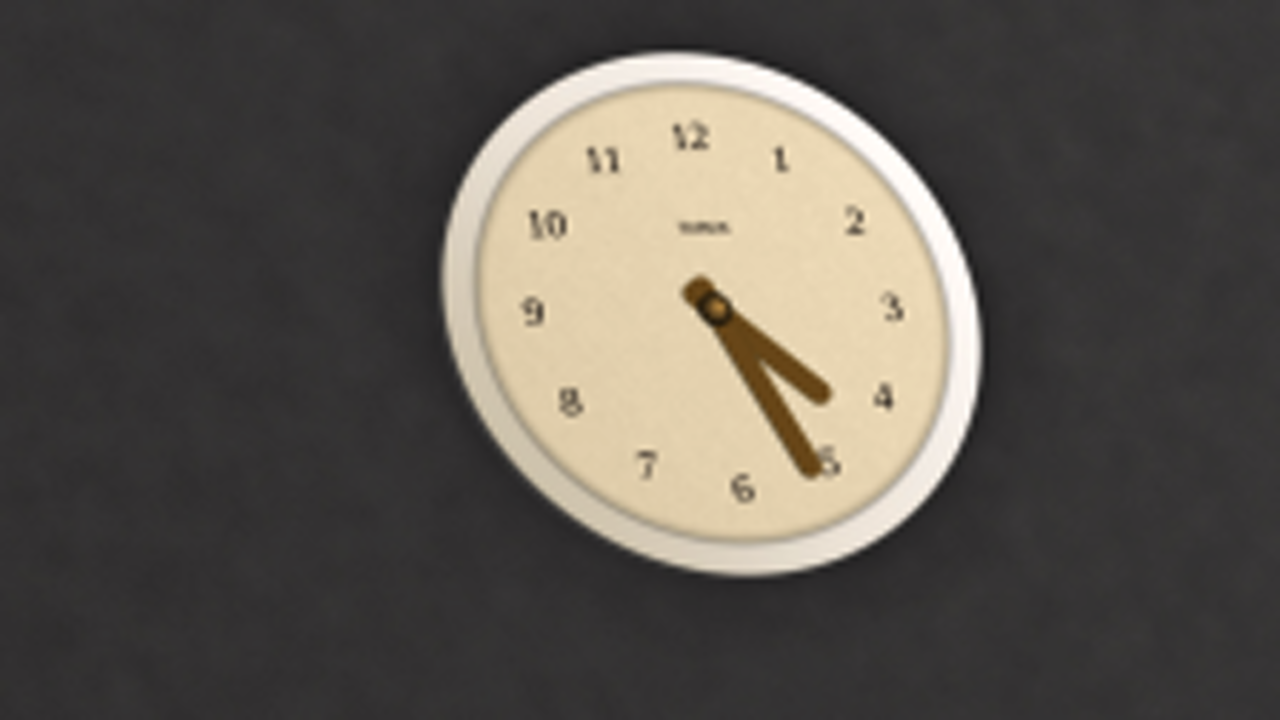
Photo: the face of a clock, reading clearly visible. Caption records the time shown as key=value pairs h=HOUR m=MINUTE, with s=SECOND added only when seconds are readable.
h=4 m=26
